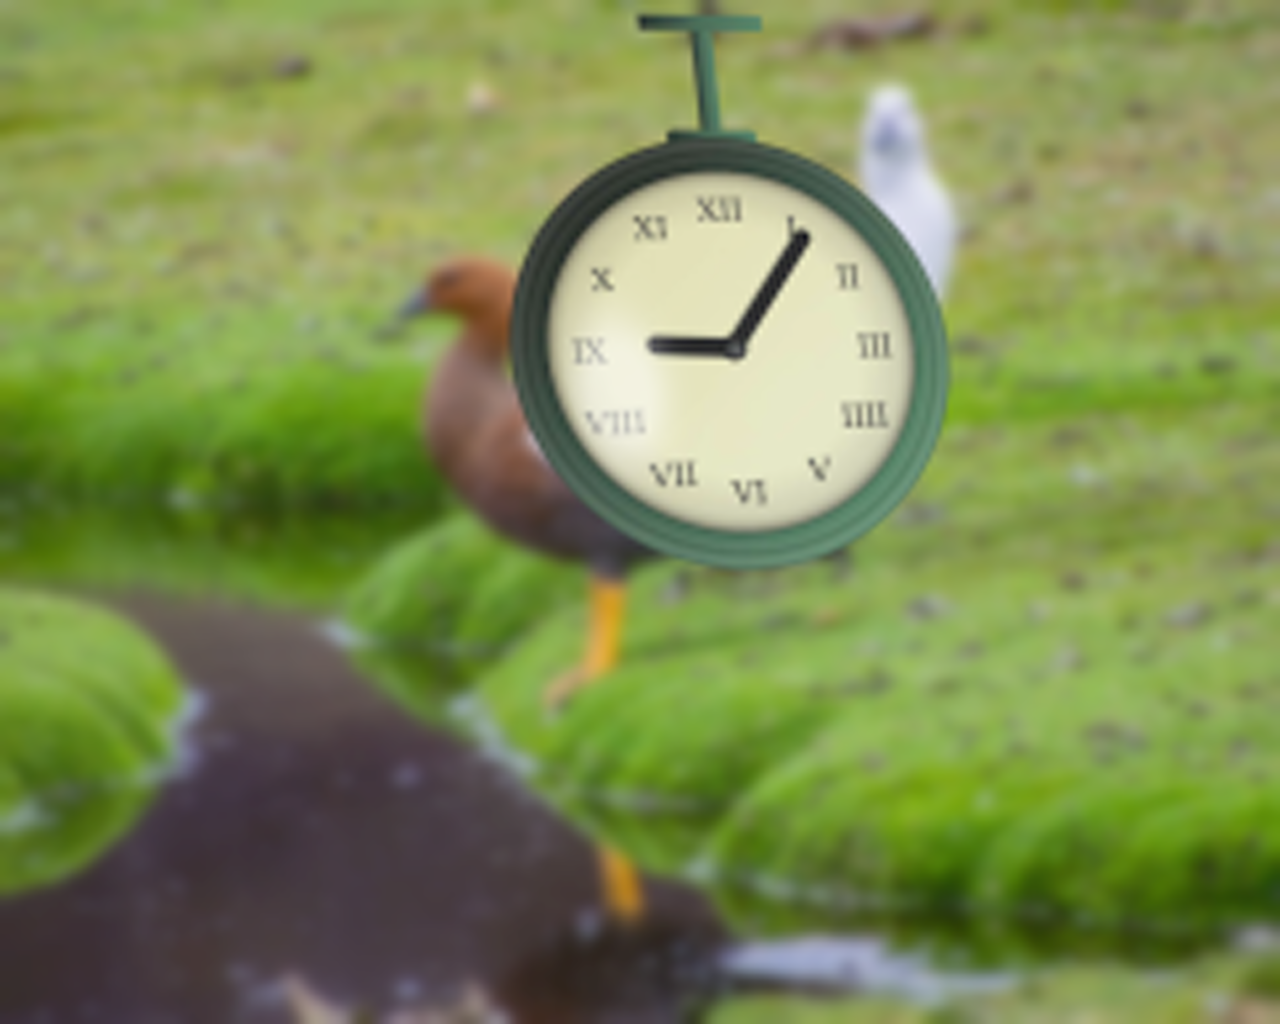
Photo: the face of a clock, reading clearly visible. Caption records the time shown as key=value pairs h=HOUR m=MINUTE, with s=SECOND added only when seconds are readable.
h=9 m=6
